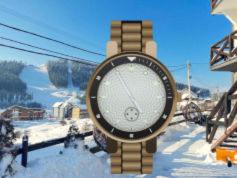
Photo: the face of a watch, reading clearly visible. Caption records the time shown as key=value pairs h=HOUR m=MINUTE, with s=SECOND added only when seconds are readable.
h=4 m=55
